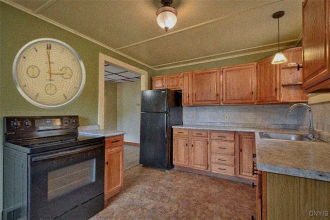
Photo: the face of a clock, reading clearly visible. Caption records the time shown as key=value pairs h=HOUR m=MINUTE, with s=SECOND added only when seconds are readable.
h=2 m=59
